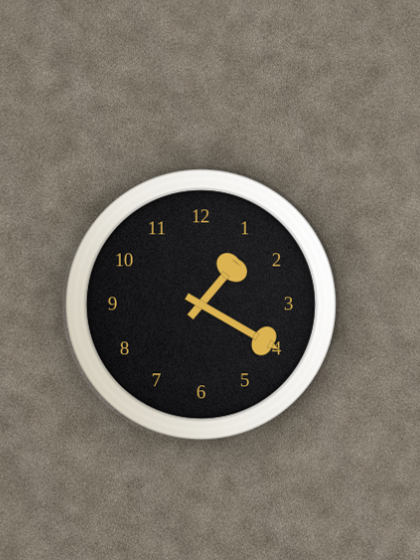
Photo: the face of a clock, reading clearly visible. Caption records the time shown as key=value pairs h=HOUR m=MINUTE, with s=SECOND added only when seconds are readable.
h=1 m=20
